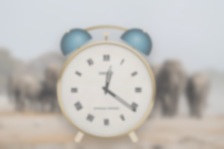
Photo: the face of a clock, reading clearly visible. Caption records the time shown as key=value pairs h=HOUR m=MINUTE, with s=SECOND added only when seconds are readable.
h=12 m=21
